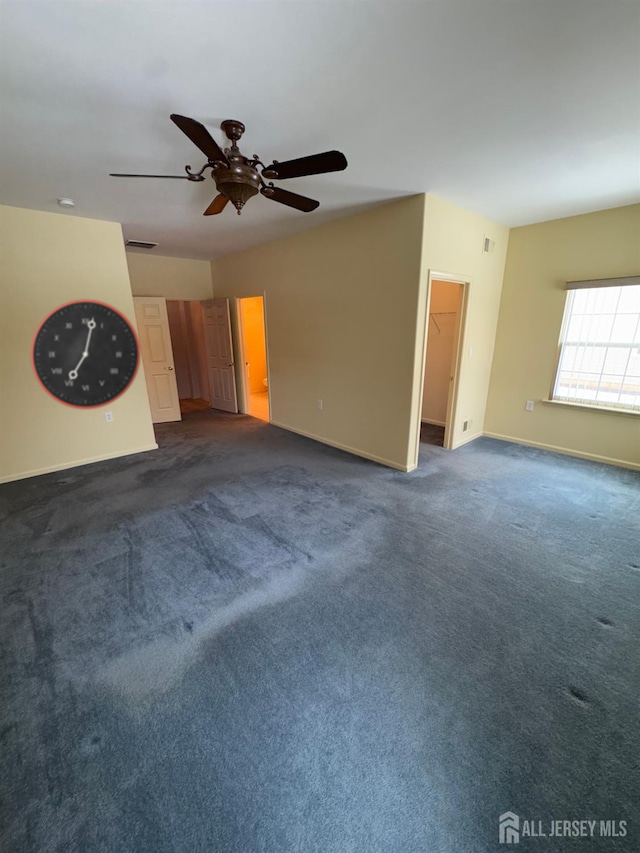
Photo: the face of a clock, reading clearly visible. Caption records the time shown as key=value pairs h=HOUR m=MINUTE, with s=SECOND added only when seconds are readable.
h=7 m=2
